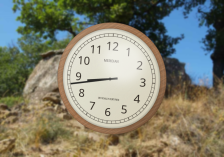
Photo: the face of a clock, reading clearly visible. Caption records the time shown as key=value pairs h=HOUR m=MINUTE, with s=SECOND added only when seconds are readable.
h=8 m=43
